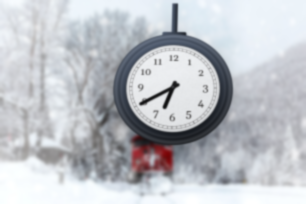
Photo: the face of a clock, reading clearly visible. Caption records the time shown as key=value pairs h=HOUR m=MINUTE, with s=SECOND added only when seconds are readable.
h=6 m=40
